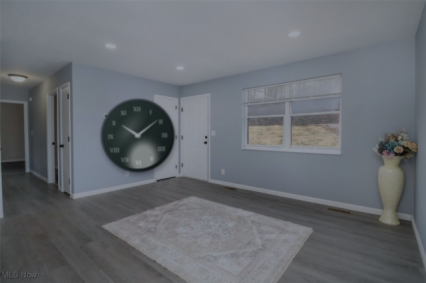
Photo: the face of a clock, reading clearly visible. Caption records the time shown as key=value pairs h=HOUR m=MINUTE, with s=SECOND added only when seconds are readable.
h=10 m=9
